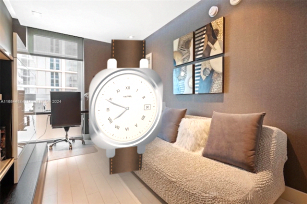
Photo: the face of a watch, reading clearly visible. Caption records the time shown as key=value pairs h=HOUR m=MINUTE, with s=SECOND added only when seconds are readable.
h=7 m=49
